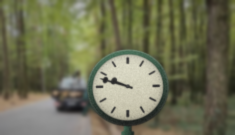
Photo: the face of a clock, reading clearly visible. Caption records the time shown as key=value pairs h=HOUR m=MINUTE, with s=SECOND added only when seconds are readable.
h=9 m=48
